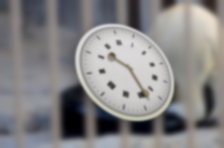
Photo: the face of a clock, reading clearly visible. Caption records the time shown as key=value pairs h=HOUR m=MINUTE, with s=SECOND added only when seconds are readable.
h=10 m=28
